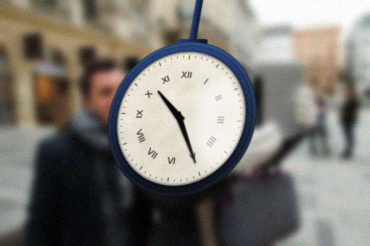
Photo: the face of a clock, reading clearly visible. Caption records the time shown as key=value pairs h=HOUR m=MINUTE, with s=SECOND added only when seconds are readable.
h=10 m=25
